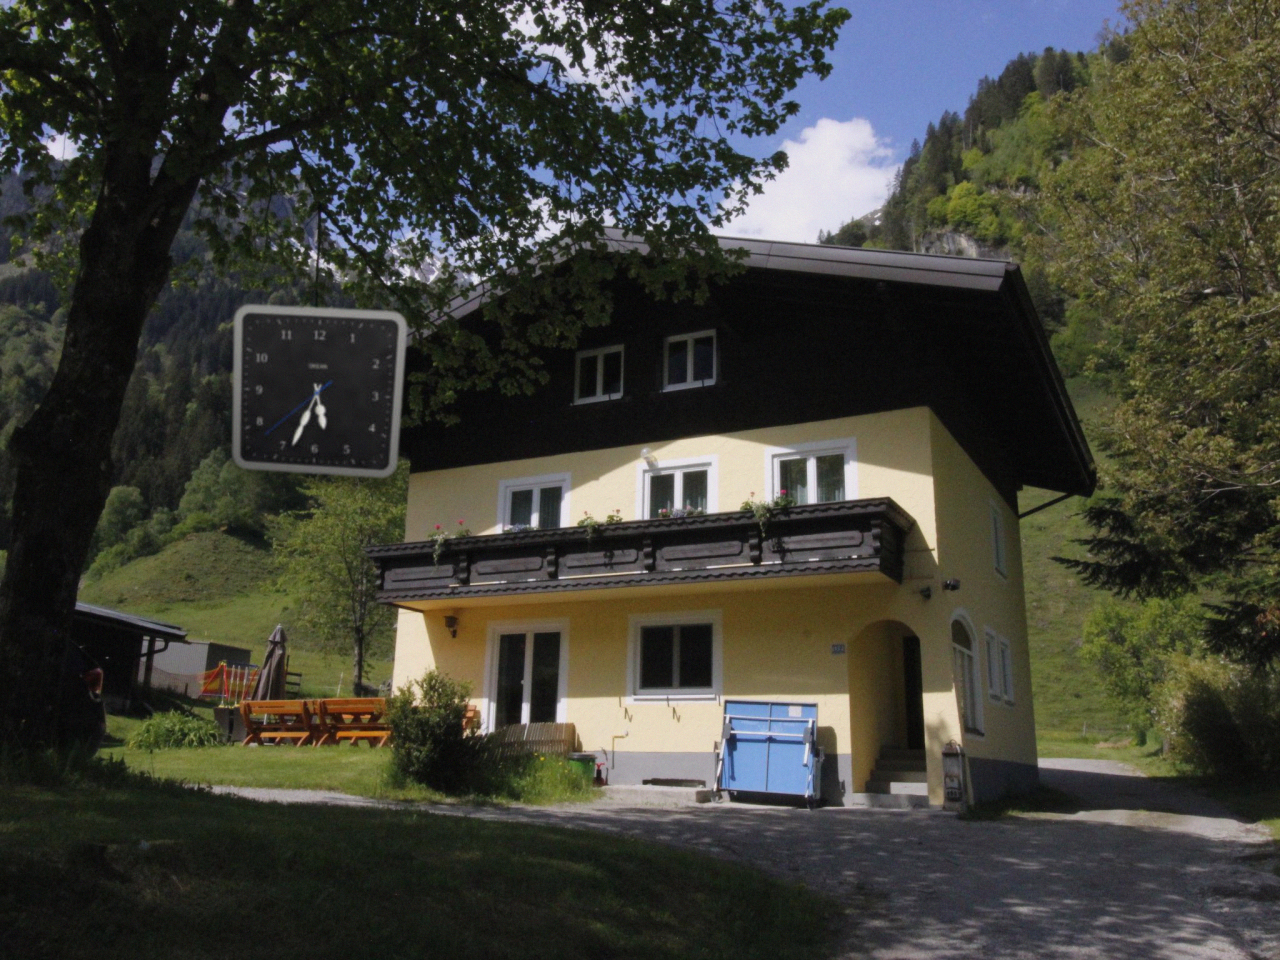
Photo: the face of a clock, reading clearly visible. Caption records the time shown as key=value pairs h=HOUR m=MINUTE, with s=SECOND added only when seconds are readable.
h=5 m=33 s=38
